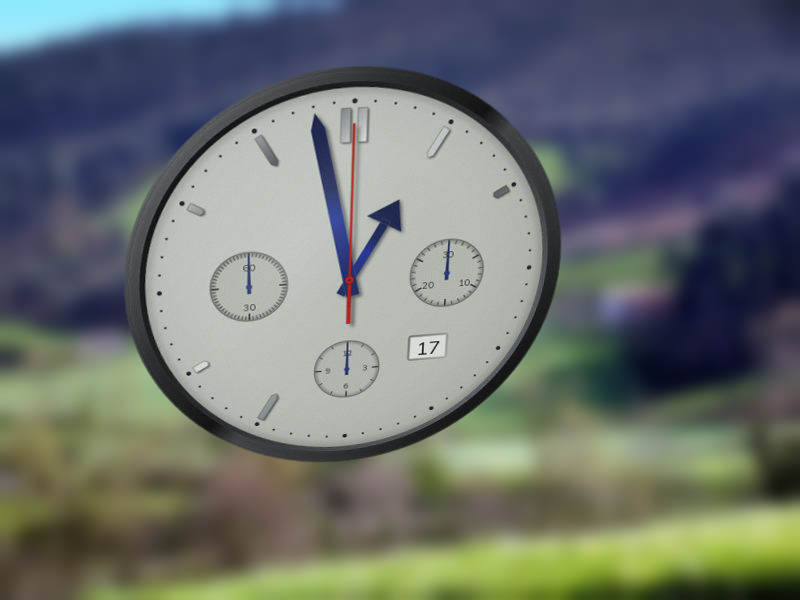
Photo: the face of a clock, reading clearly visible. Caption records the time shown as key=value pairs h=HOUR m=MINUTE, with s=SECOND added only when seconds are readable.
h=12 m=58 s=0
